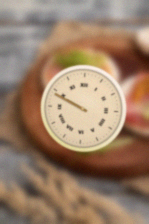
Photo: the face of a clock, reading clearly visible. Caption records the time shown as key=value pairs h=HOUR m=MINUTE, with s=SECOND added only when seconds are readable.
h=9 m=49
